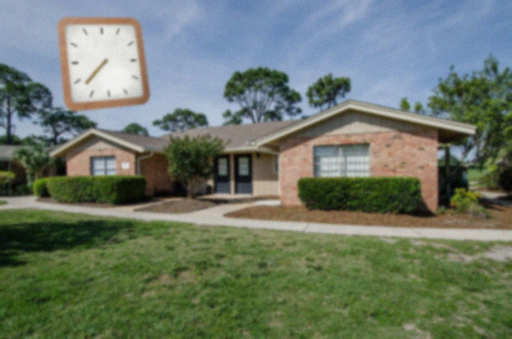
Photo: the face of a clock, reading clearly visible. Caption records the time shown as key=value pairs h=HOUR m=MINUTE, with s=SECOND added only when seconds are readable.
h=7 m=38
